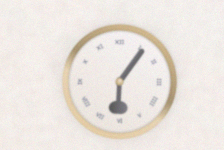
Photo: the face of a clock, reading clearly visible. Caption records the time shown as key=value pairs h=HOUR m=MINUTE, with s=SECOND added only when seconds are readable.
h=6 m=6
